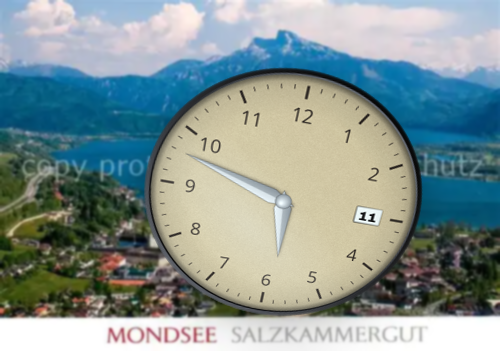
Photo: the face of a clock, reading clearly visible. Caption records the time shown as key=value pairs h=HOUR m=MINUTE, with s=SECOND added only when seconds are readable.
h=5 m=48
